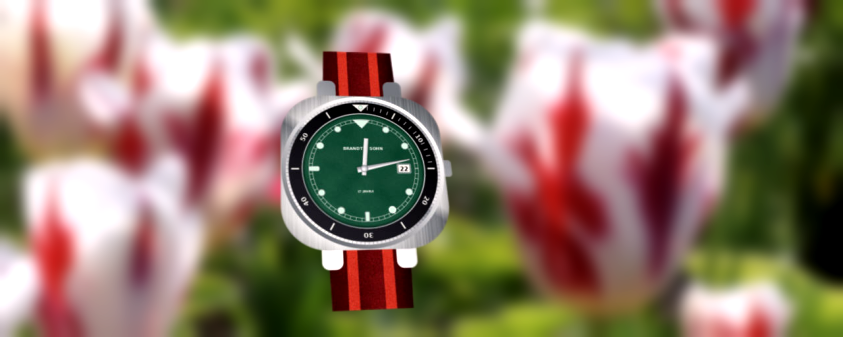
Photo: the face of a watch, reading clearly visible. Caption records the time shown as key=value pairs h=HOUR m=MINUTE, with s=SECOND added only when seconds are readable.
h=12 m=13
